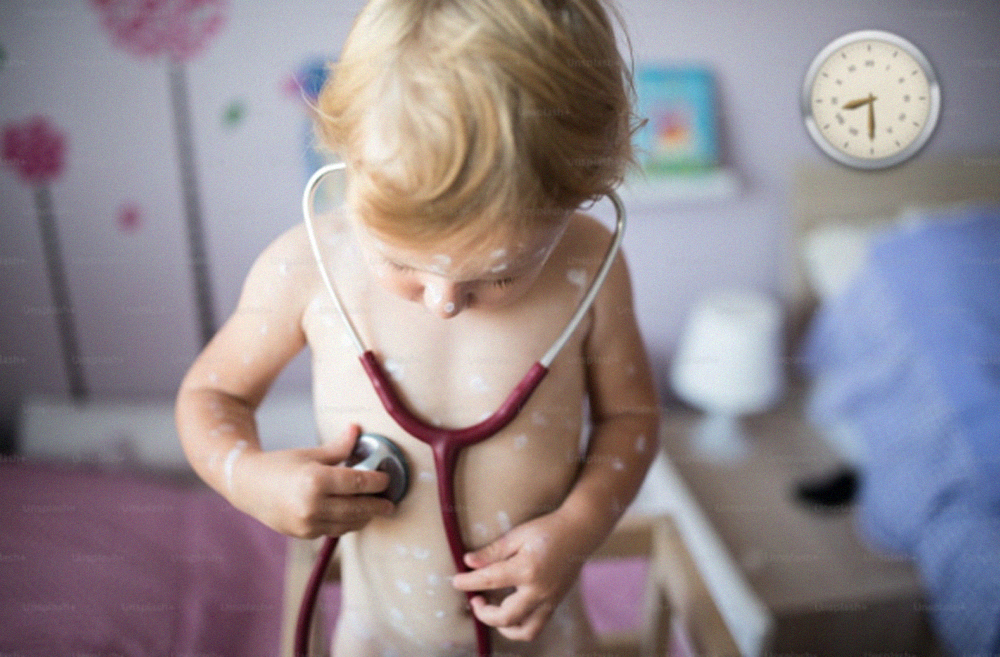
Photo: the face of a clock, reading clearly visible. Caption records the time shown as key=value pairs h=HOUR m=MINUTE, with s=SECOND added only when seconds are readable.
h=8 m=30
